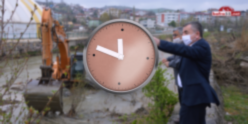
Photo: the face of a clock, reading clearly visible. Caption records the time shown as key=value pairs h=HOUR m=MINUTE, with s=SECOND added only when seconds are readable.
h=11 m=48
